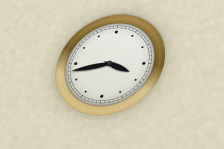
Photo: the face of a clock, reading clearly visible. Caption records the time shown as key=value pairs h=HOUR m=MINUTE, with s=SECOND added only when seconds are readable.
h=3 m=43
